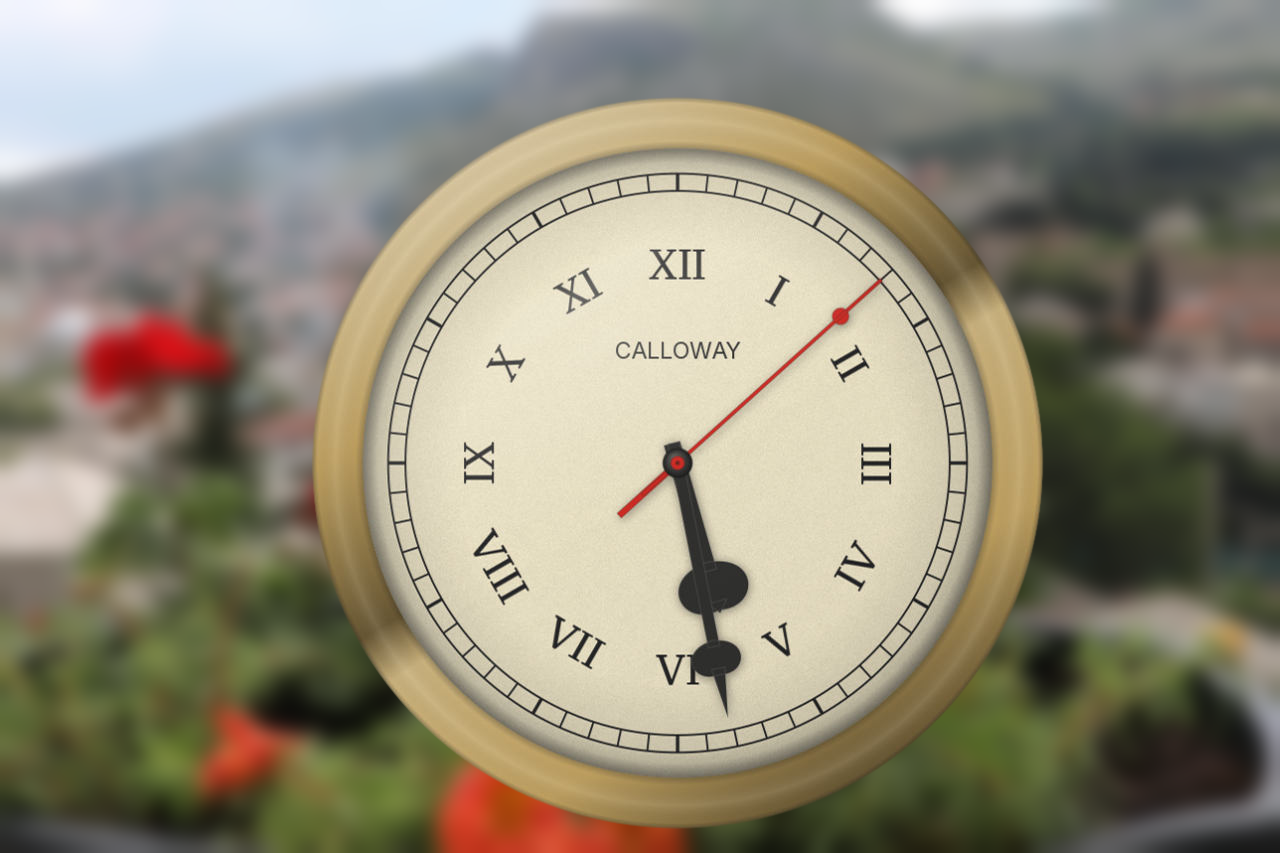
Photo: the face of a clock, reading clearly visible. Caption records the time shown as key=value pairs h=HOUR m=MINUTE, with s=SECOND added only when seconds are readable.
h=5 m=28 s=8
